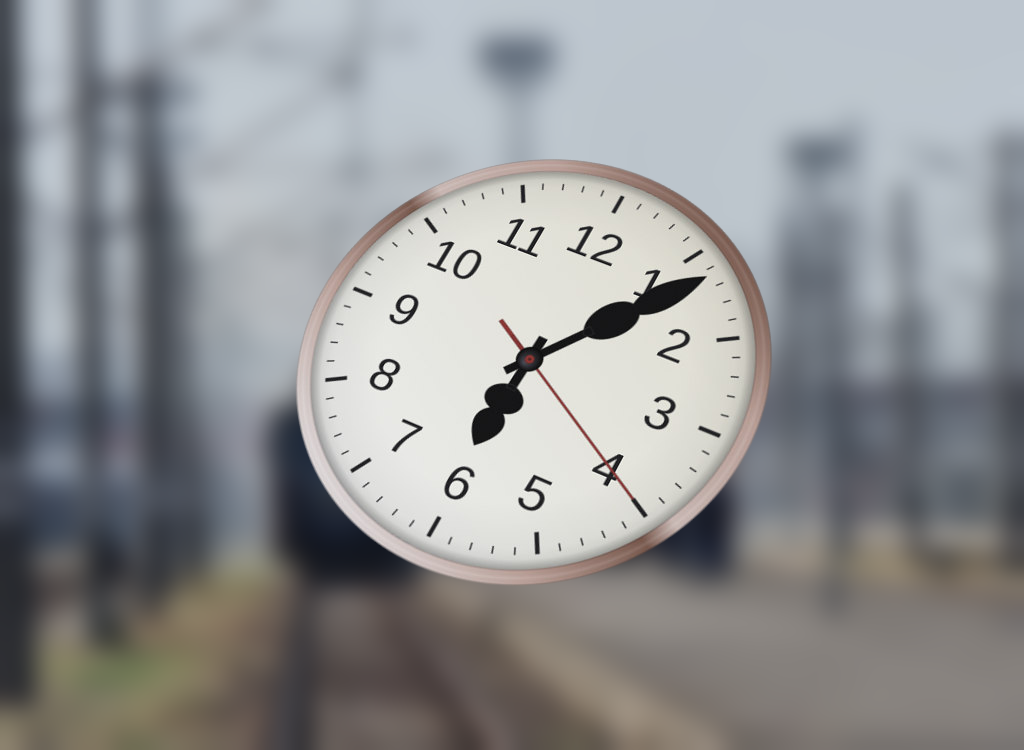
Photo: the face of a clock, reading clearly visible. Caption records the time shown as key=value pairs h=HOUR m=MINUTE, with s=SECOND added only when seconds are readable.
h=6 m=6 s=20
